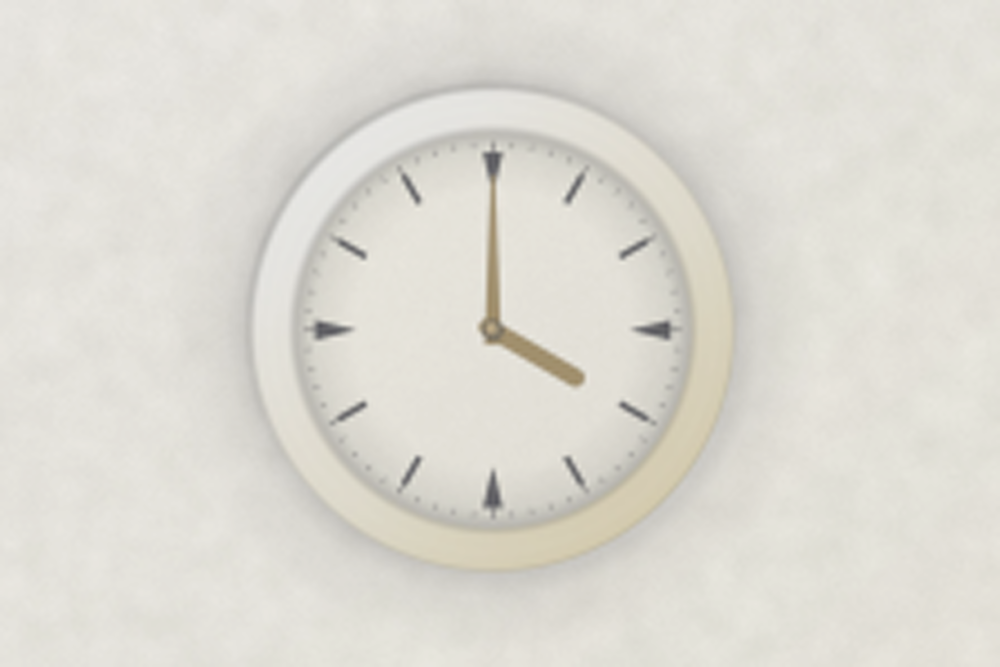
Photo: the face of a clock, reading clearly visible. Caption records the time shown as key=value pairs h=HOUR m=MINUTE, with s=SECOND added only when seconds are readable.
h=4 m=0
